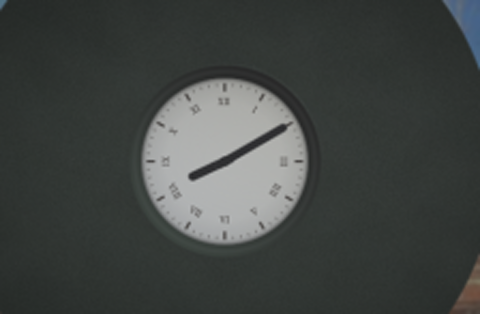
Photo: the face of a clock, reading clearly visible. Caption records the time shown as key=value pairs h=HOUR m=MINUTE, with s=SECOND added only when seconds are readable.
h=8 m=10
